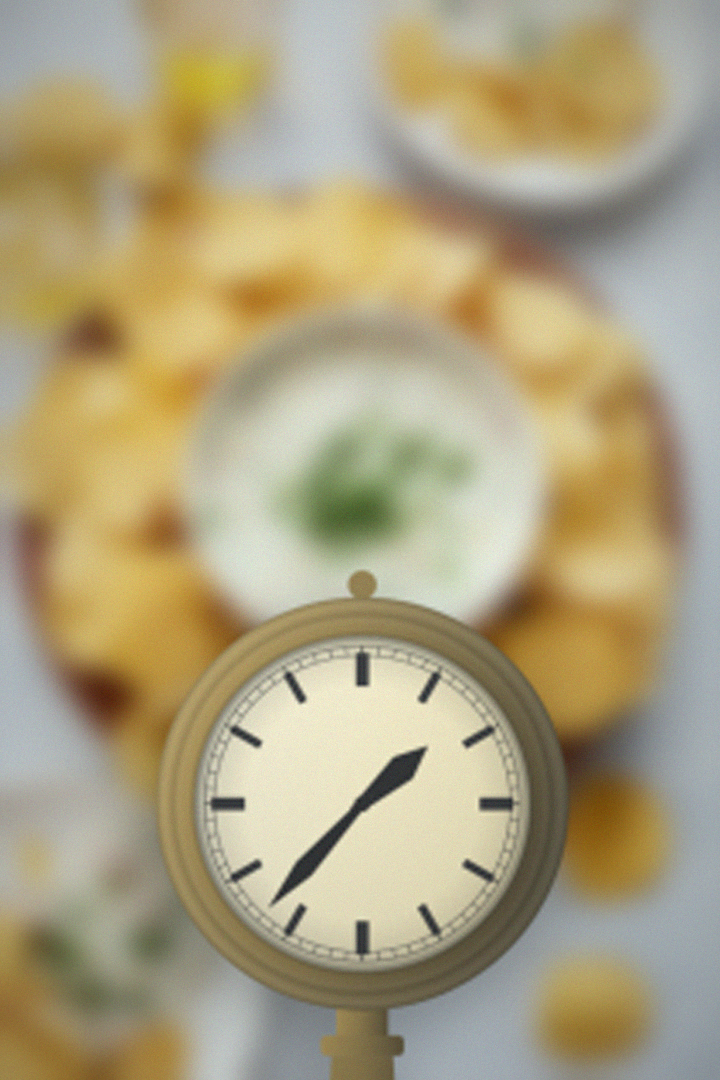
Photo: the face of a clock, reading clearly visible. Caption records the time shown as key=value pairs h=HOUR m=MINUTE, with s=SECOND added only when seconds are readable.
h=1 m=37
